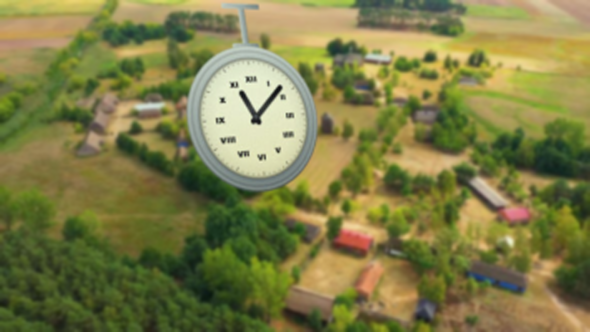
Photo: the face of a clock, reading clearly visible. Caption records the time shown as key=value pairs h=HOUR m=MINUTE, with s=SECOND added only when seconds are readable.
h=11 m=8
